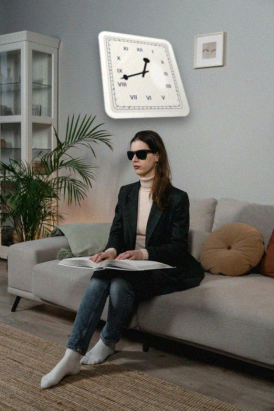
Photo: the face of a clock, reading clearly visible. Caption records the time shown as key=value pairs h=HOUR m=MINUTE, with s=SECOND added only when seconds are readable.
h=12 m=42
